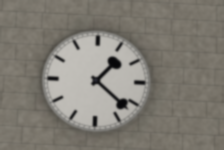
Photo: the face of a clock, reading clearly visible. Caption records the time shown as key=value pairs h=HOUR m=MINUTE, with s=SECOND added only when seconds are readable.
h=1 m=22
